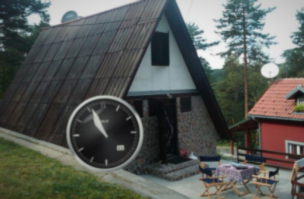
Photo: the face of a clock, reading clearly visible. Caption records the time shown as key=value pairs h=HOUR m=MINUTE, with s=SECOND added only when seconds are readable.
h=10 m=56
